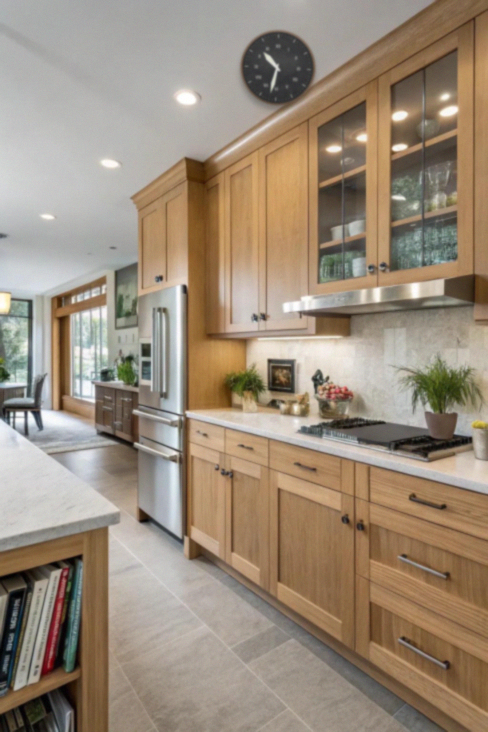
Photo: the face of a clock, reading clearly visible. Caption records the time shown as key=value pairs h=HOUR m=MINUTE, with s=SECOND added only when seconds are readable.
h=10 m=32
